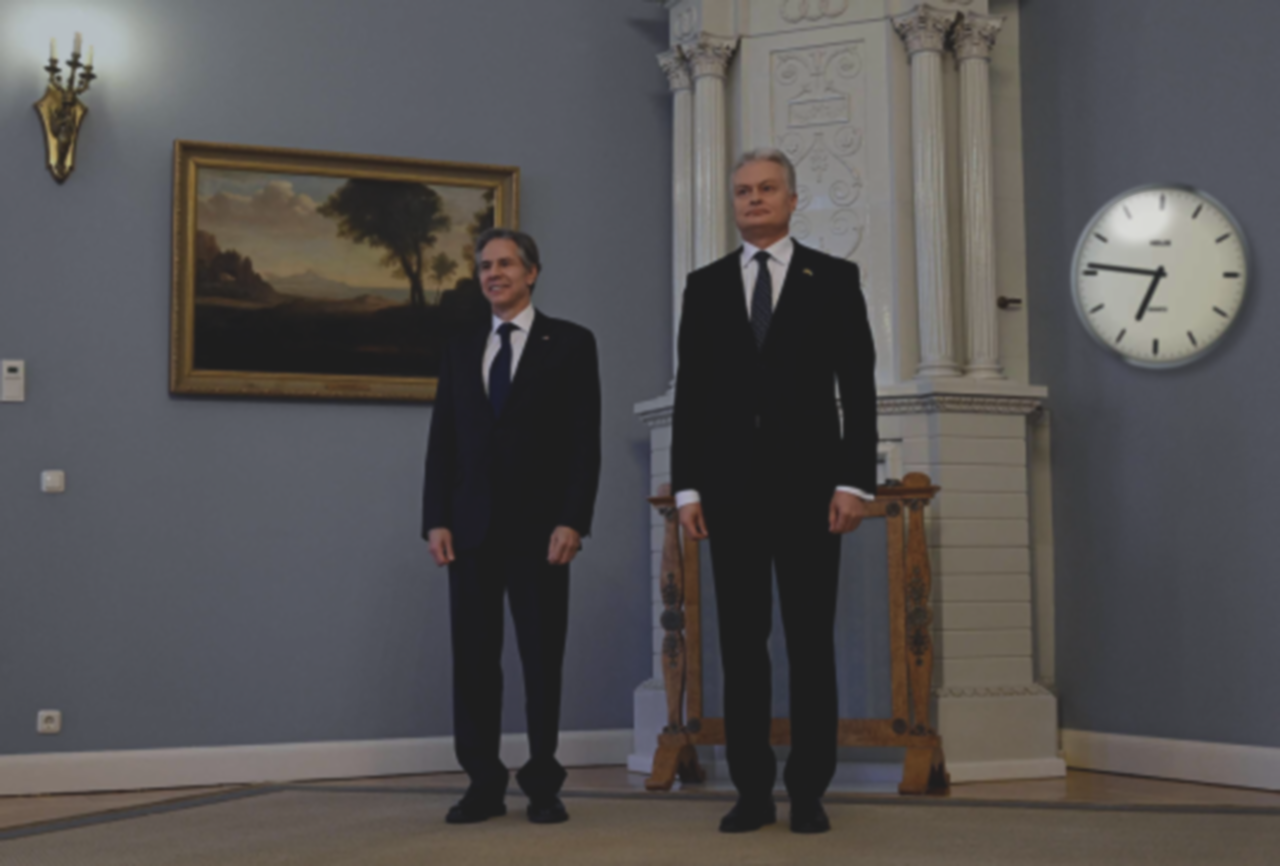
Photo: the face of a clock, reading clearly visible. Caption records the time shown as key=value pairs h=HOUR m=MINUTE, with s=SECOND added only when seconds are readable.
h=6 m=46
